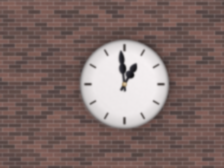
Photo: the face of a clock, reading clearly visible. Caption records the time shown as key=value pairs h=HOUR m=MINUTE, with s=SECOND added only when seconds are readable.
h=12 m=59
